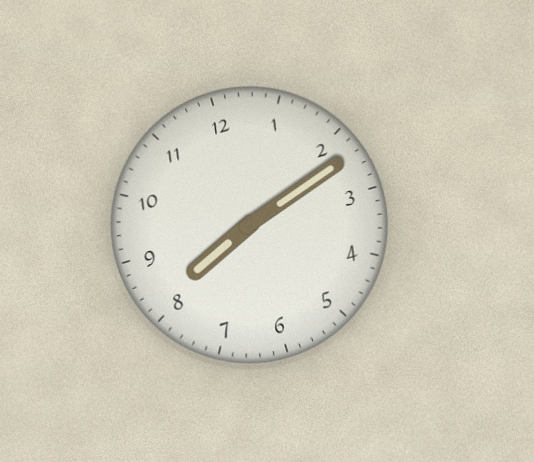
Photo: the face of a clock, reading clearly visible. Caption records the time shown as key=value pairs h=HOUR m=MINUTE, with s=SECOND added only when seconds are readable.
h=8 m=12
